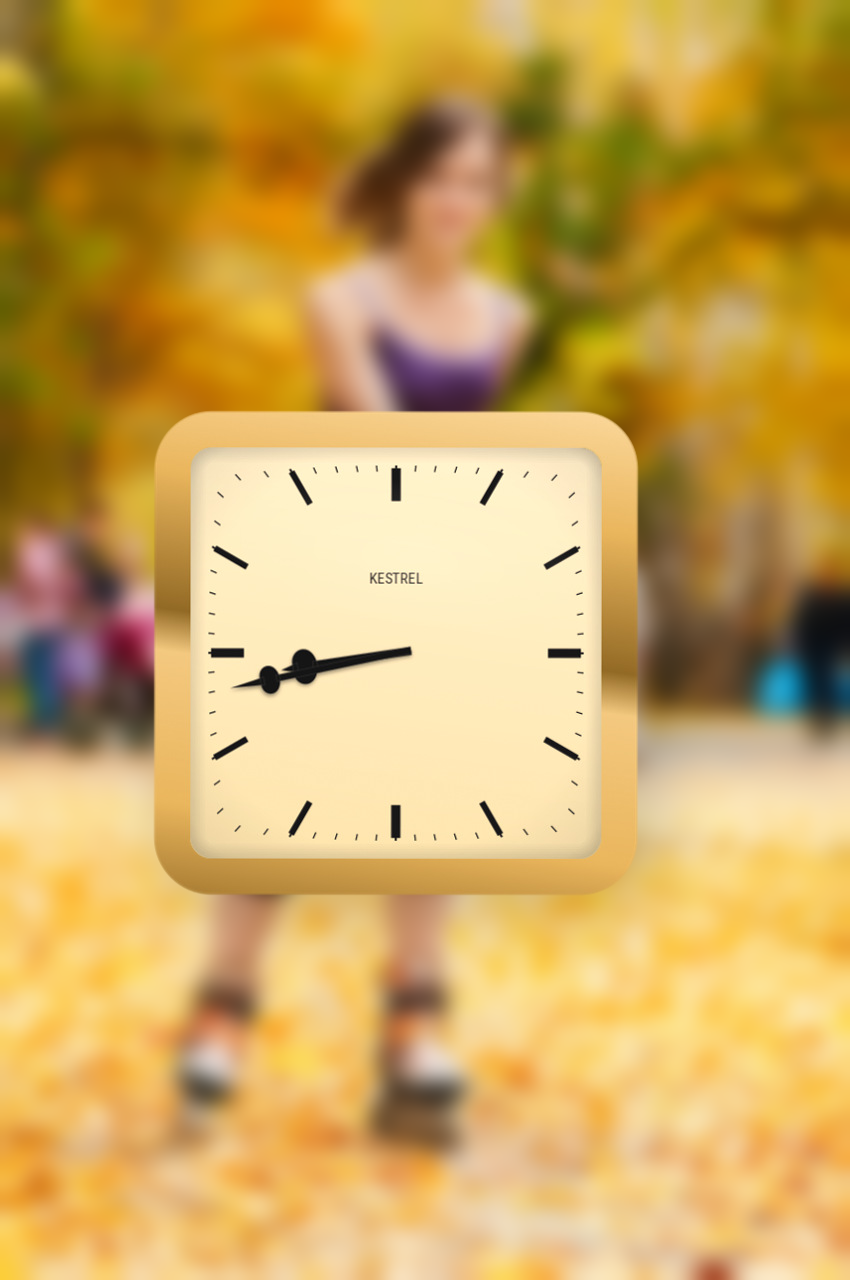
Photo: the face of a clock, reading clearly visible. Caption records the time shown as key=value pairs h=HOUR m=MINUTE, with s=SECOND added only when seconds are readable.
h=8 m=43
